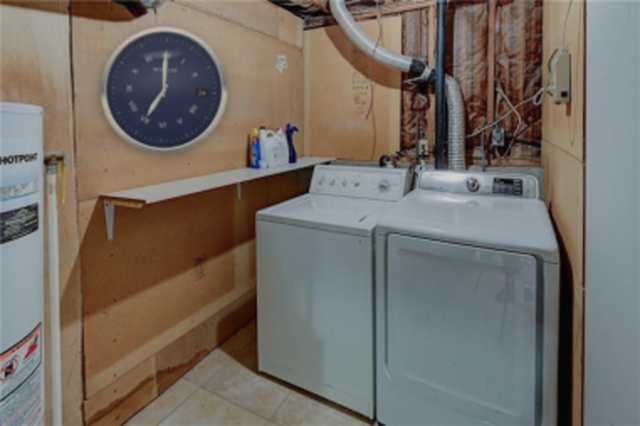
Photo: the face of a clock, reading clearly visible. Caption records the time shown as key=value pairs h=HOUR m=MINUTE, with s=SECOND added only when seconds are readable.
h=7 m=0
